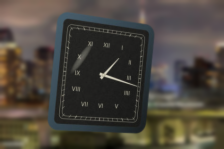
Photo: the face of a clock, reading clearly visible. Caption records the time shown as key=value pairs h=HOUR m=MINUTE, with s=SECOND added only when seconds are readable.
h=1 m=17
